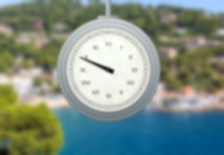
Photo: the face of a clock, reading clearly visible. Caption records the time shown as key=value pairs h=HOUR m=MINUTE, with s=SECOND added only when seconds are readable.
h=9 m=49
